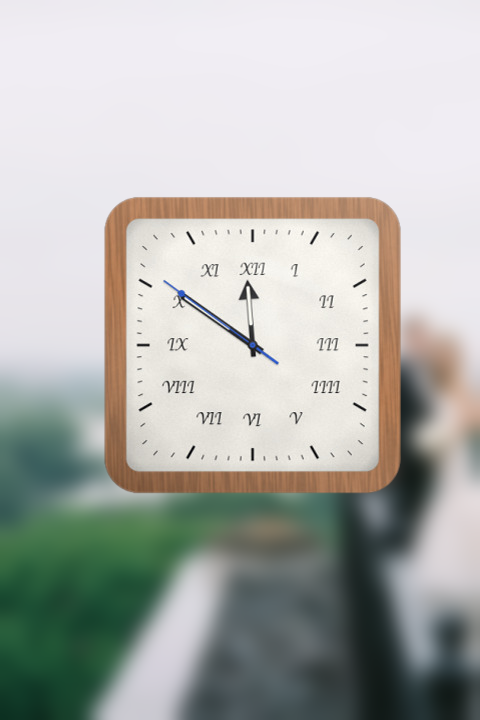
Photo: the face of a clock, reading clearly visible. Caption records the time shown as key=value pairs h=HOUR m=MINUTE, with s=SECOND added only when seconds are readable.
h=11 m=50 s=51
